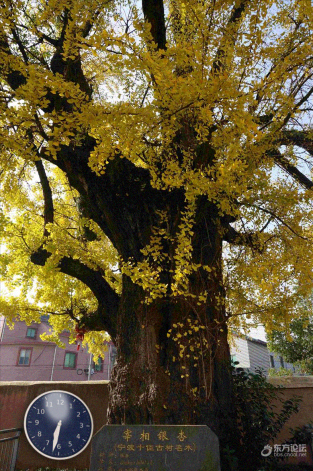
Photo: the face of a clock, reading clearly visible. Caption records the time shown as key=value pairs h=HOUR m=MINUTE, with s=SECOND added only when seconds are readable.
h=6 m=32
